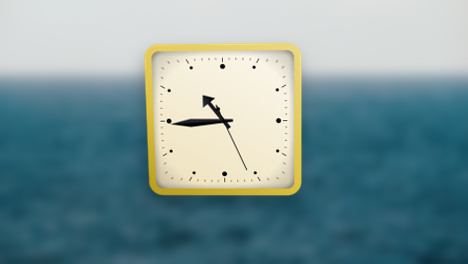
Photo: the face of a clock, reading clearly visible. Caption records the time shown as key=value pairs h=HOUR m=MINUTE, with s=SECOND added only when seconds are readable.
h=10 m=44 s=26
